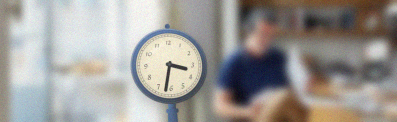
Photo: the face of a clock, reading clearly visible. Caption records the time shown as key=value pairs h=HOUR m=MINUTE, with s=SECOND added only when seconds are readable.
h=3 m=32
